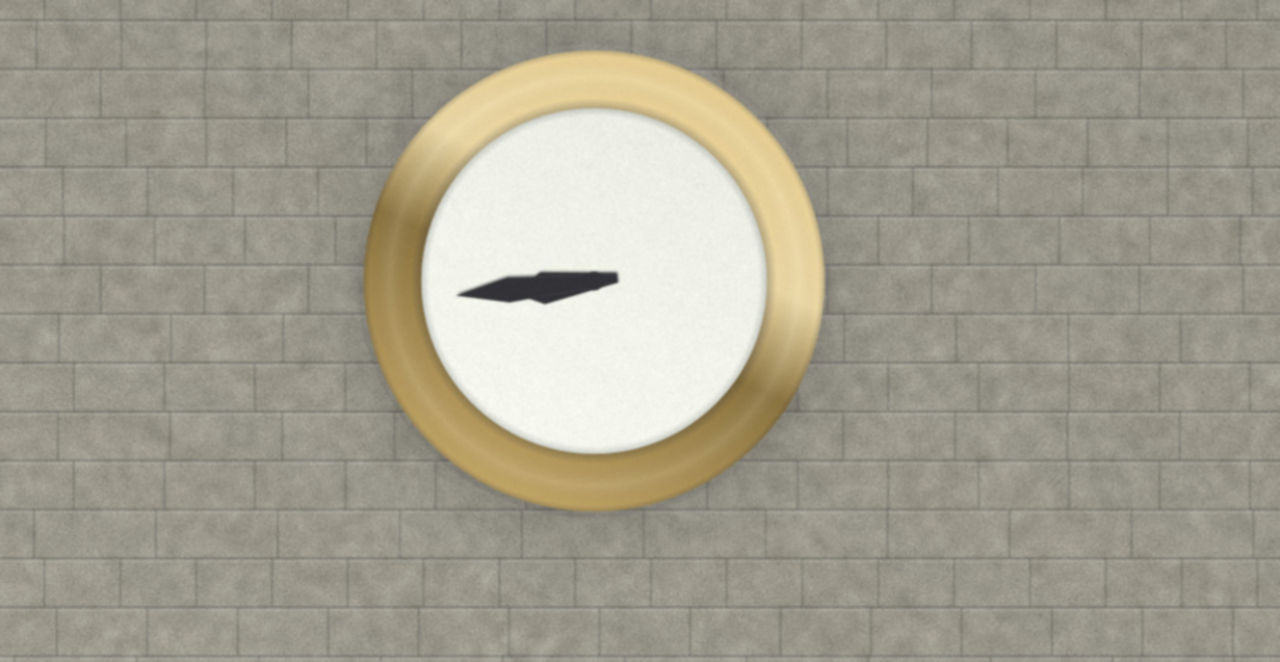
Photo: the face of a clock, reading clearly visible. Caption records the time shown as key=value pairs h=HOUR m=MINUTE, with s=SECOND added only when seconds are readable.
h=8 m=44
